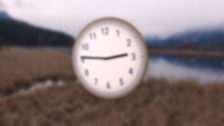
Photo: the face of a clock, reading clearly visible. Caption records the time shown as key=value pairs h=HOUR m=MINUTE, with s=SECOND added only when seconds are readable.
h=2 m=46
